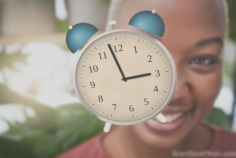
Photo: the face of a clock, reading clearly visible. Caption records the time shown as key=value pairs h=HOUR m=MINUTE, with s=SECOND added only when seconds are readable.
h=2 m=58
